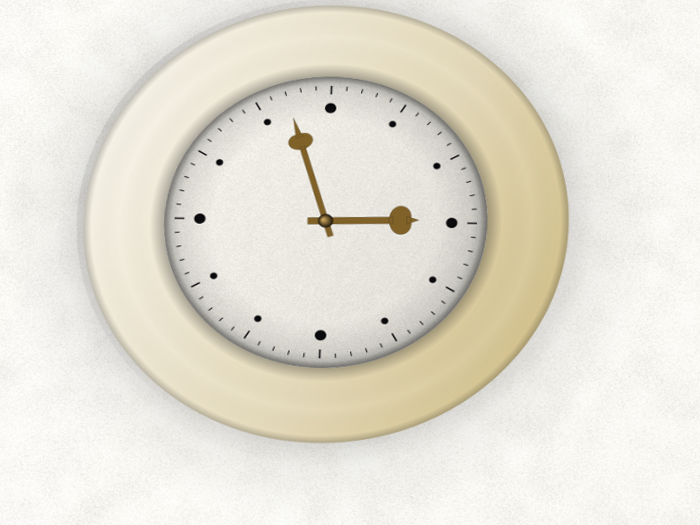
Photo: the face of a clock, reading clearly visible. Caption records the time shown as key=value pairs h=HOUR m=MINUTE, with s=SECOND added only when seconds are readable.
h=2 m=57
